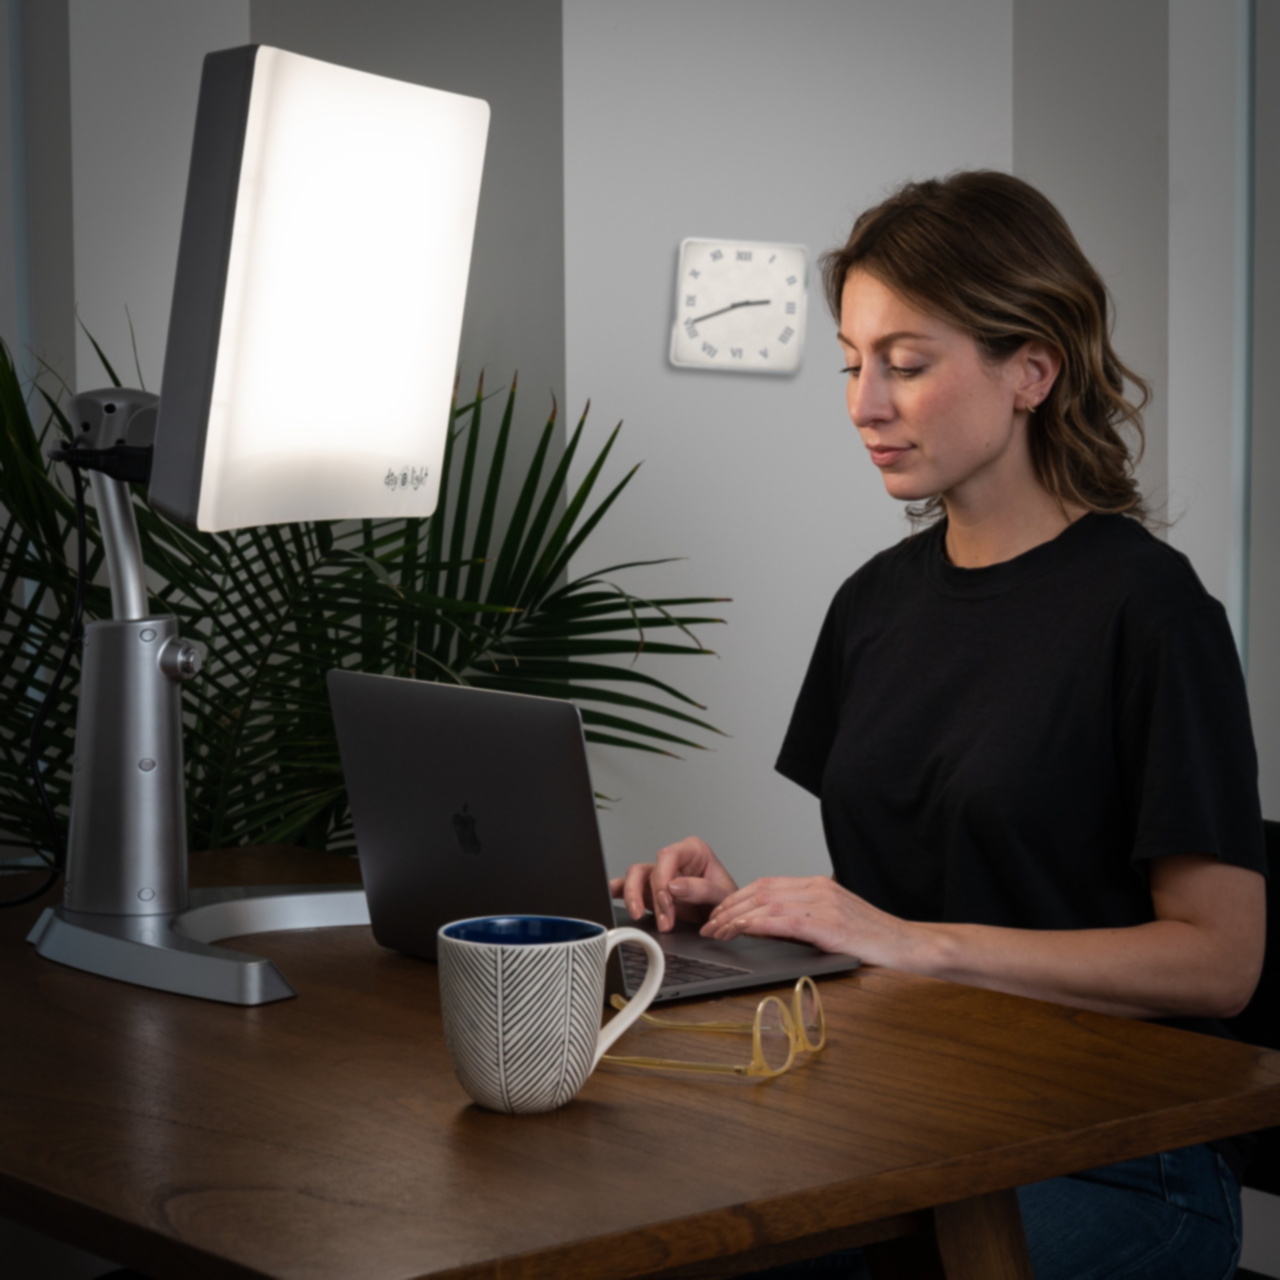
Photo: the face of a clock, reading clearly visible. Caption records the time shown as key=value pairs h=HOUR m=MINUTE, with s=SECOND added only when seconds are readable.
h=2 m=41
